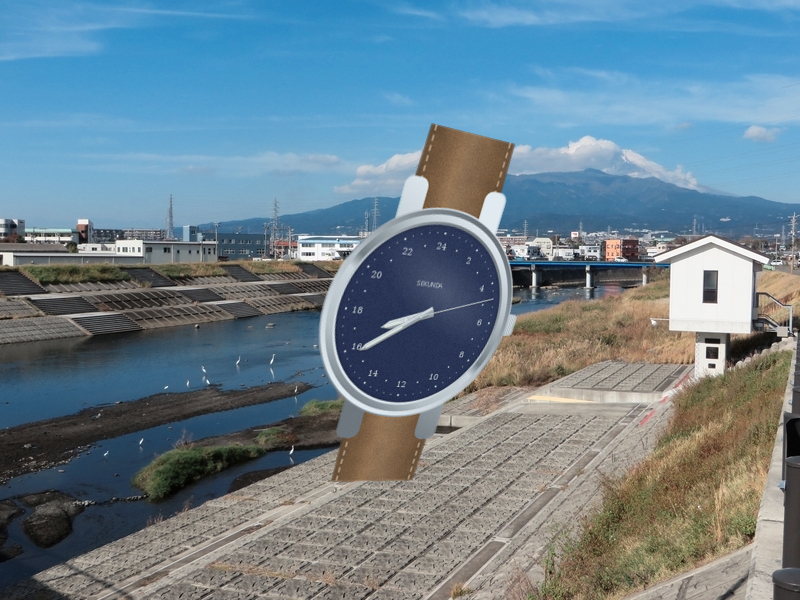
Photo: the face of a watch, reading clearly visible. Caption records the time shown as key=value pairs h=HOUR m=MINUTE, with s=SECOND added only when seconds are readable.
h=16 m=39 s=12
